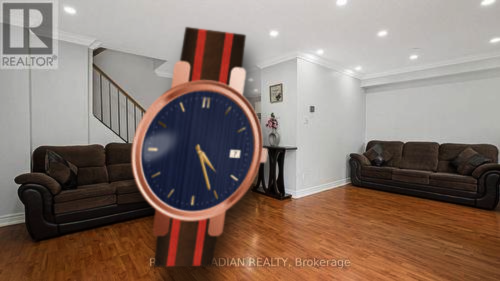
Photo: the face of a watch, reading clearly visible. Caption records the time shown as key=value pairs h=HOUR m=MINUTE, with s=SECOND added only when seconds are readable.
h=4 m=26
